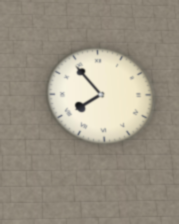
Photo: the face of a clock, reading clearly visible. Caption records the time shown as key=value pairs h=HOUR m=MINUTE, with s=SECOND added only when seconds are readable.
h=7 m=54
